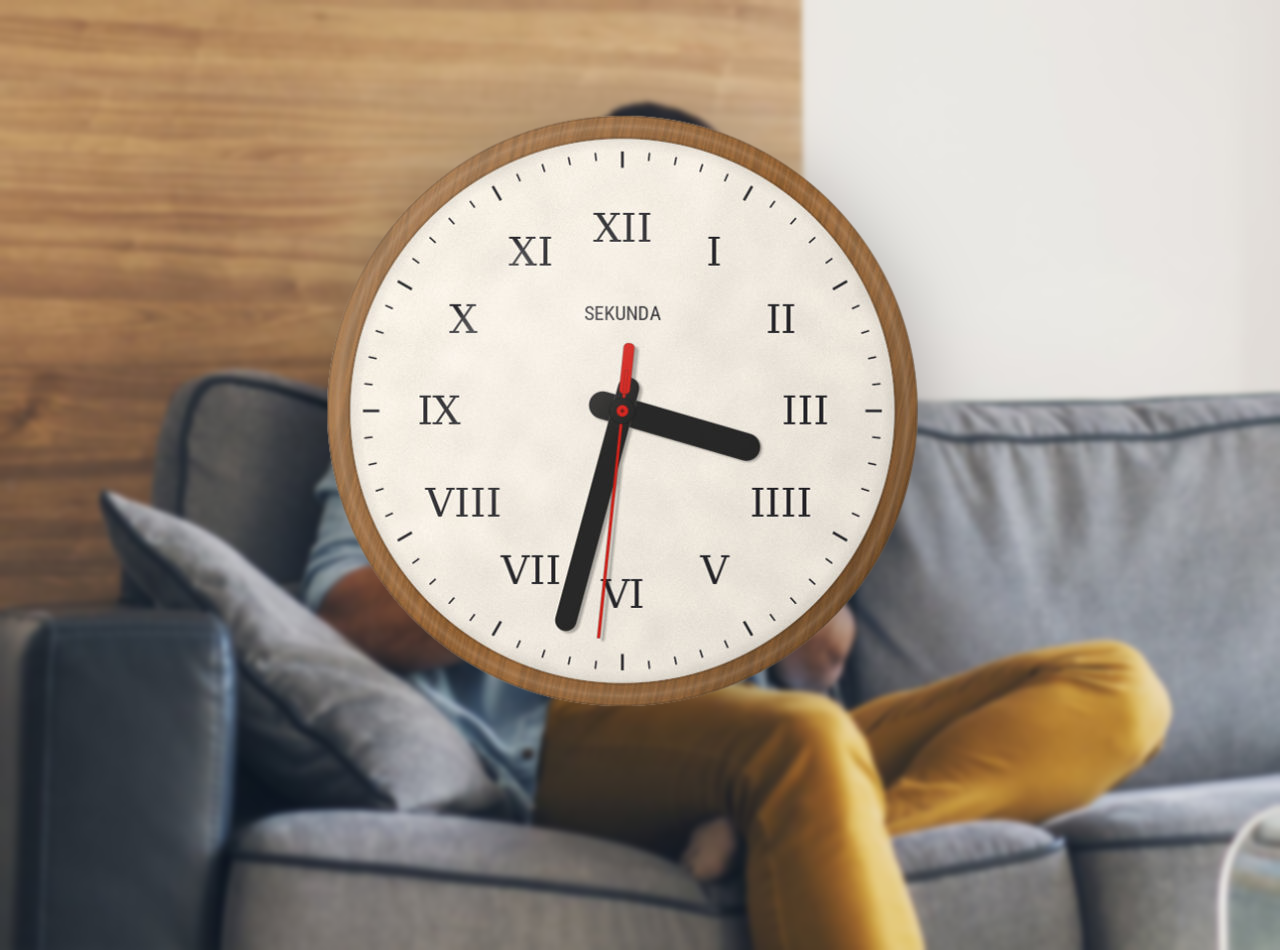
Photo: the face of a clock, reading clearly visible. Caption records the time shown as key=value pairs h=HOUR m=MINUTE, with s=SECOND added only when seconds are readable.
h=3 m=32 s=31
